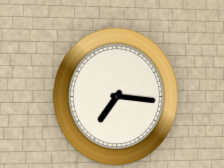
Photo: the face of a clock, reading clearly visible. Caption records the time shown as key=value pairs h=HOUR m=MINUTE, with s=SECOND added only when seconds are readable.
h=7 m=16
